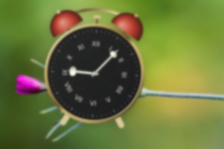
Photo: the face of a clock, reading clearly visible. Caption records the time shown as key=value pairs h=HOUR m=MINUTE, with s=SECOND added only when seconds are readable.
h=9 m=7
